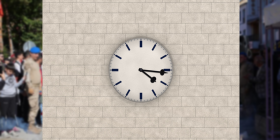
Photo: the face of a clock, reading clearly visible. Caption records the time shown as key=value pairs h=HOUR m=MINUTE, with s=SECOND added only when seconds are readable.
h=4 m=16
